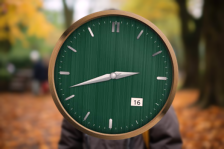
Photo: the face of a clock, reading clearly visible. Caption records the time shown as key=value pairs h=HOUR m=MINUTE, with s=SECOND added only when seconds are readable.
h=2 m=42
